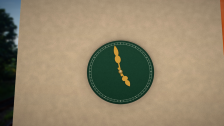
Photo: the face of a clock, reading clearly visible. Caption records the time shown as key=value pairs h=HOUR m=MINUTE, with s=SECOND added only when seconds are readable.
h=4 m=58
